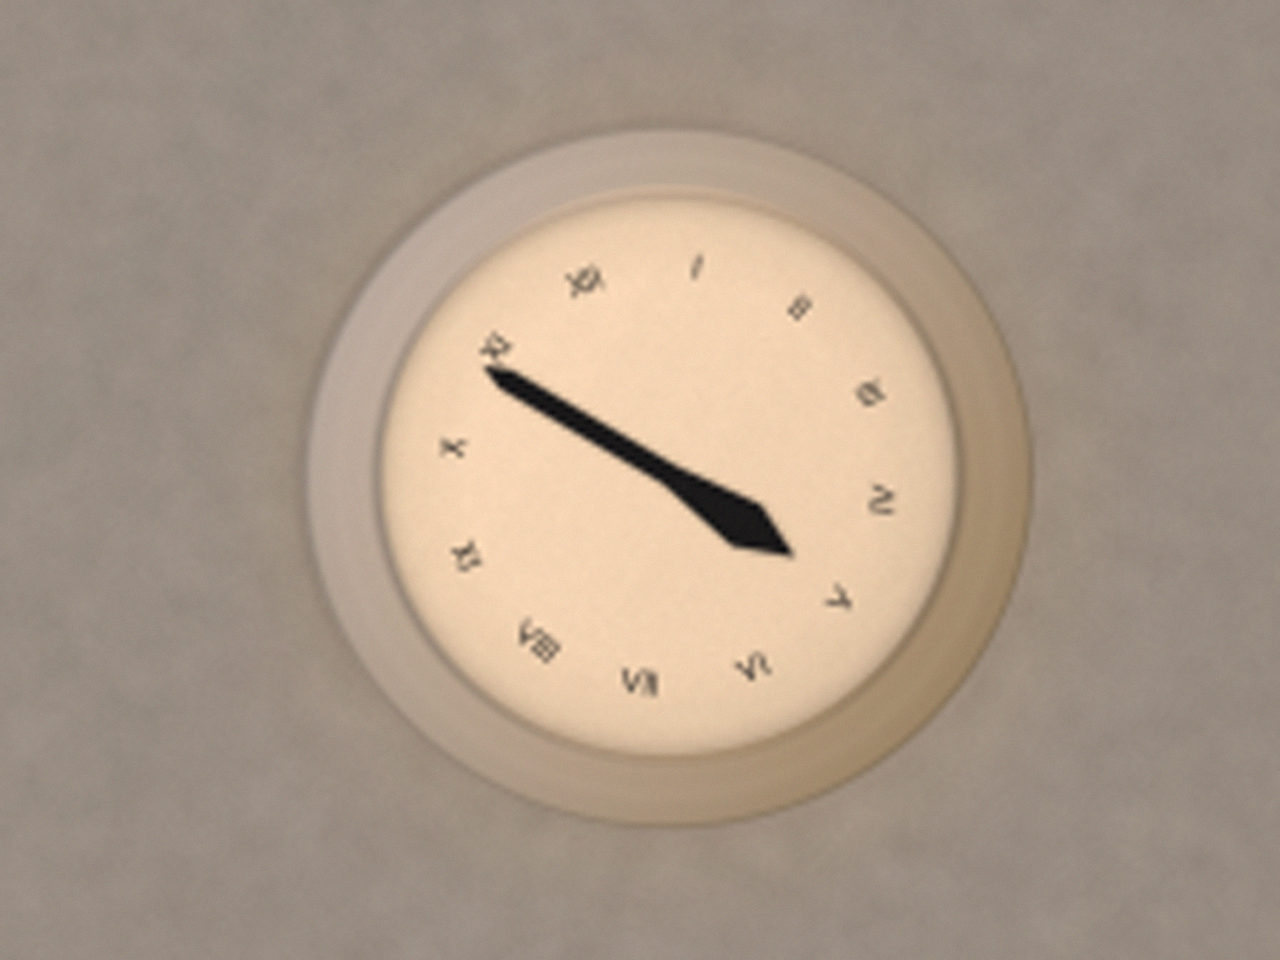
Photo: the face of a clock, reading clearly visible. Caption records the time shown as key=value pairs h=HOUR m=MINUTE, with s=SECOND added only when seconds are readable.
h=4 m=54
